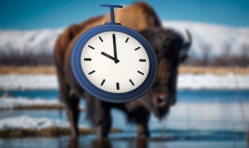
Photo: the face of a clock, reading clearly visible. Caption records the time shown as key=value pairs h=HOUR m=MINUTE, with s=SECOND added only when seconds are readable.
h=10 m=0
